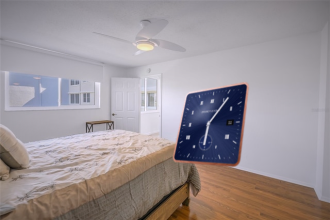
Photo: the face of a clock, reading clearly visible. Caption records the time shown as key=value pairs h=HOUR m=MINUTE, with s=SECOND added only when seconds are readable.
h=6 m=6
